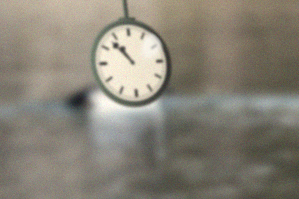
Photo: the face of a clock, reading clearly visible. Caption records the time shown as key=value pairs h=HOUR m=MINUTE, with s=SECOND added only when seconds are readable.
h=10 m=53
